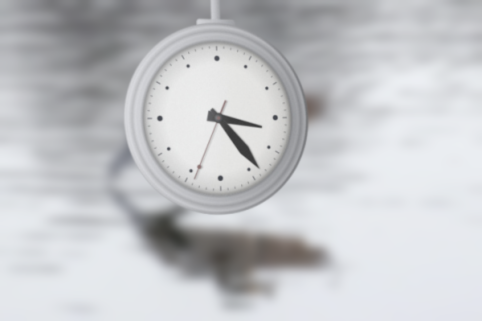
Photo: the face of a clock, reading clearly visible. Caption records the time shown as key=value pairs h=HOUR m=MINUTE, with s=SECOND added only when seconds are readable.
h=3 m=23 s=34
